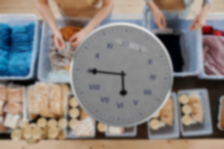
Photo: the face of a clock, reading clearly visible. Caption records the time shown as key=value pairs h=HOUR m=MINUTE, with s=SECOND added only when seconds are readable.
h=5 m=45
